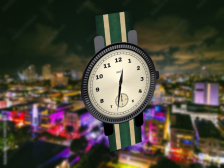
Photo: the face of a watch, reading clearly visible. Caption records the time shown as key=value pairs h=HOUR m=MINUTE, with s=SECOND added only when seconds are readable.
h=12 m=32
